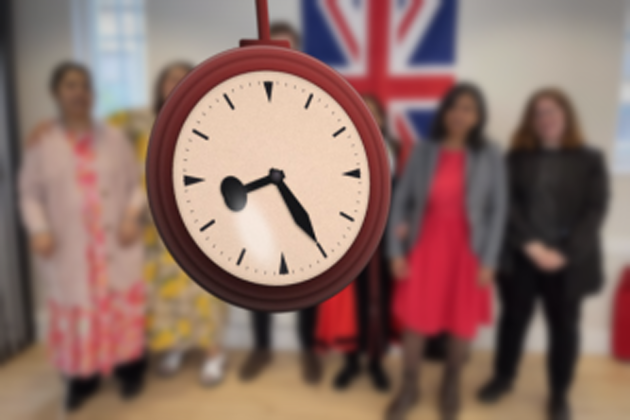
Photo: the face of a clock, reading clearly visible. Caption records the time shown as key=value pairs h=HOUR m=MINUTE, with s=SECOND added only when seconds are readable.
h=8 m=25
